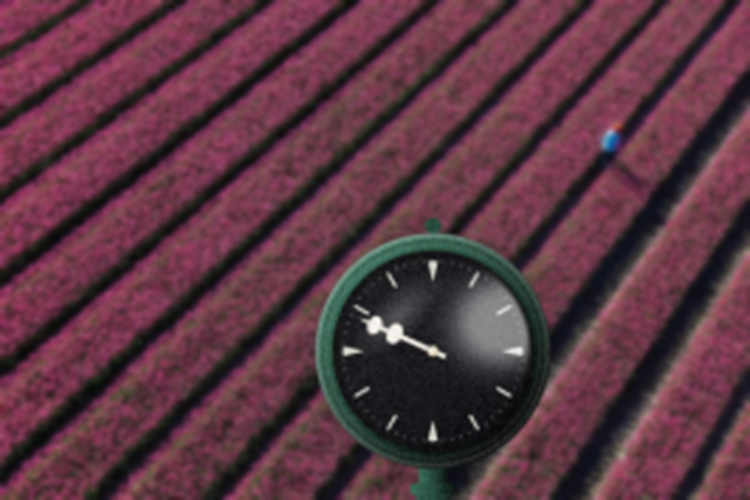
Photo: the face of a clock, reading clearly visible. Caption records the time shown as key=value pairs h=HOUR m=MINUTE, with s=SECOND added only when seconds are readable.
h=9 m=49
